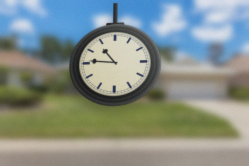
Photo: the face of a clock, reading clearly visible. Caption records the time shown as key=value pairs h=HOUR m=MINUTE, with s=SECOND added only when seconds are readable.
h=10 m=46
